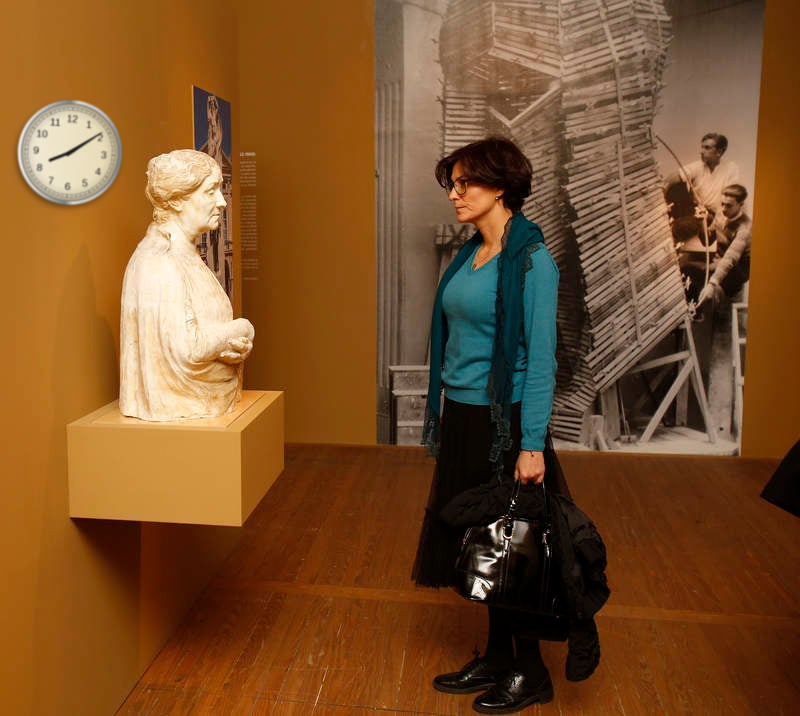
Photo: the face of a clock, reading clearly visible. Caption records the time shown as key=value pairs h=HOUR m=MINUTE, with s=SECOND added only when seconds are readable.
h=8 m=9
